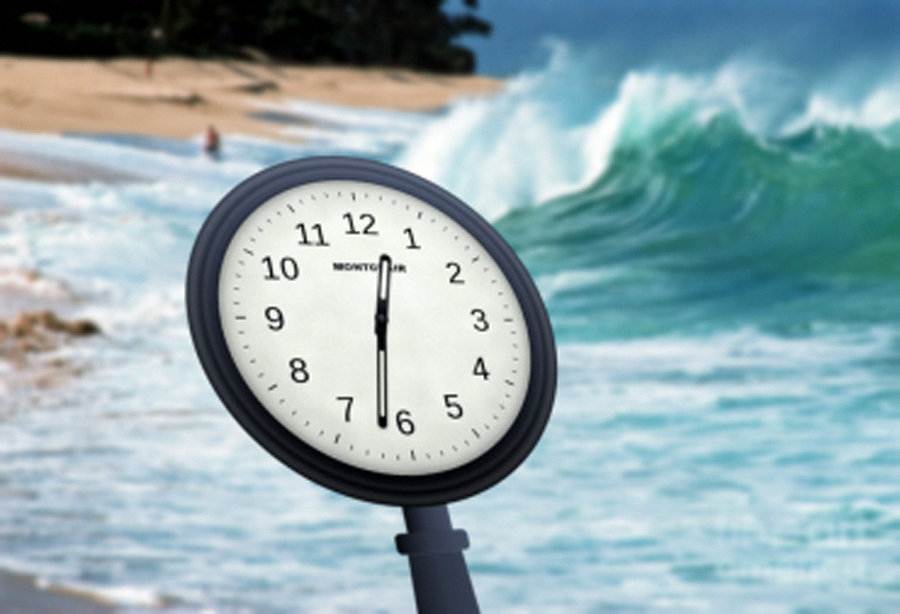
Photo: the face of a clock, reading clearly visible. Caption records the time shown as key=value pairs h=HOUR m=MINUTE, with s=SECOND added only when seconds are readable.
h=12 m=32
